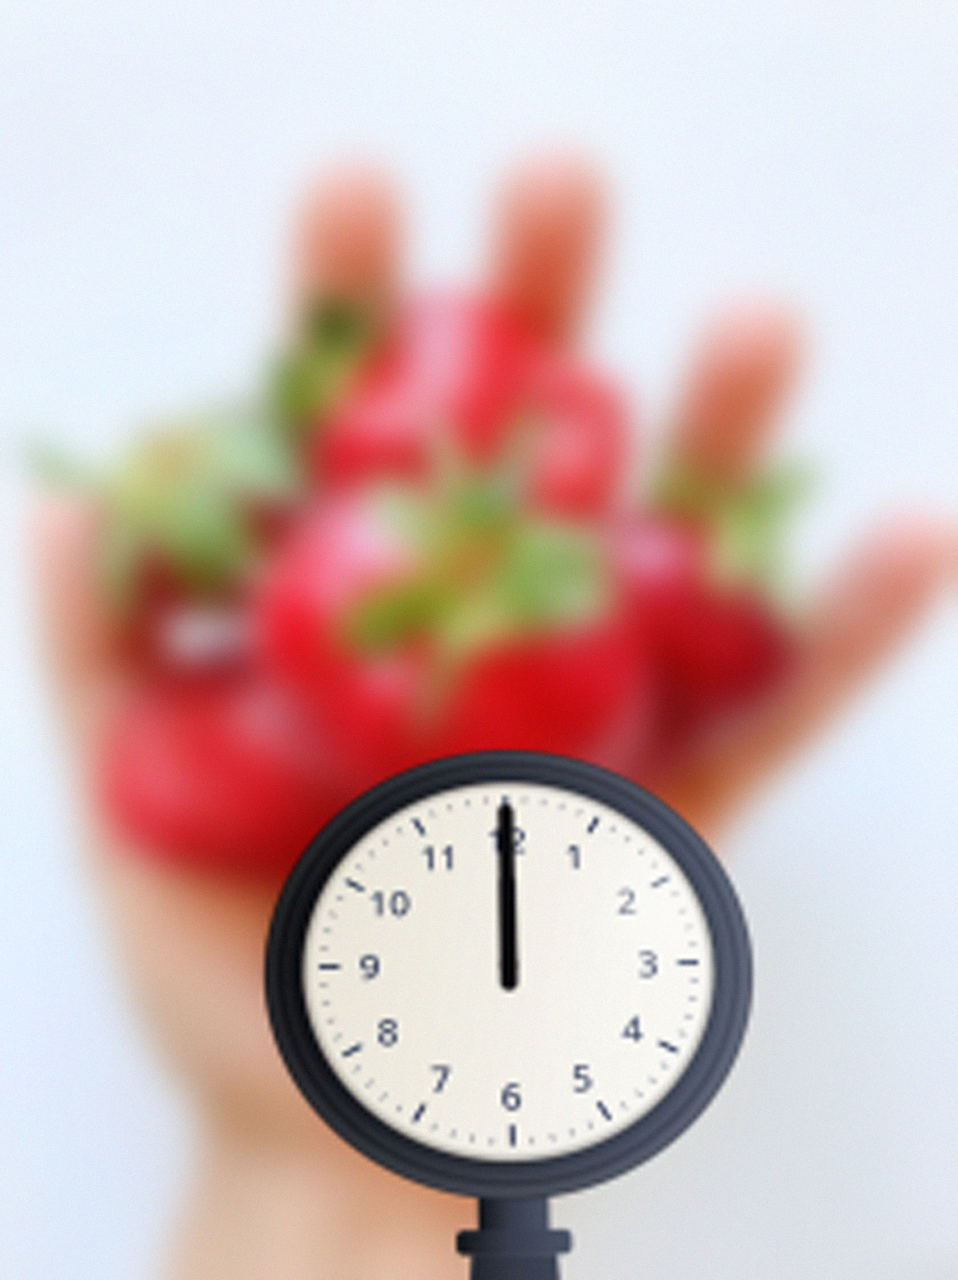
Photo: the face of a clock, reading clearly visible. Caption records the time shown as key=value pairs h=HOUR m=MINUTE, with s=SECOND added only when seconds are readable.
h=12 m=0
